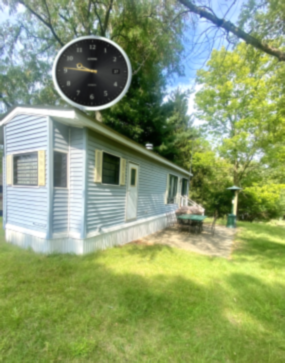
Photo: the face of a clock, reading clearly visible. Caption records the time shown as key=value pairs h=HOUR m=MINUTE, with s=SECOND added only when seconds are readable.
h=9 m=46
